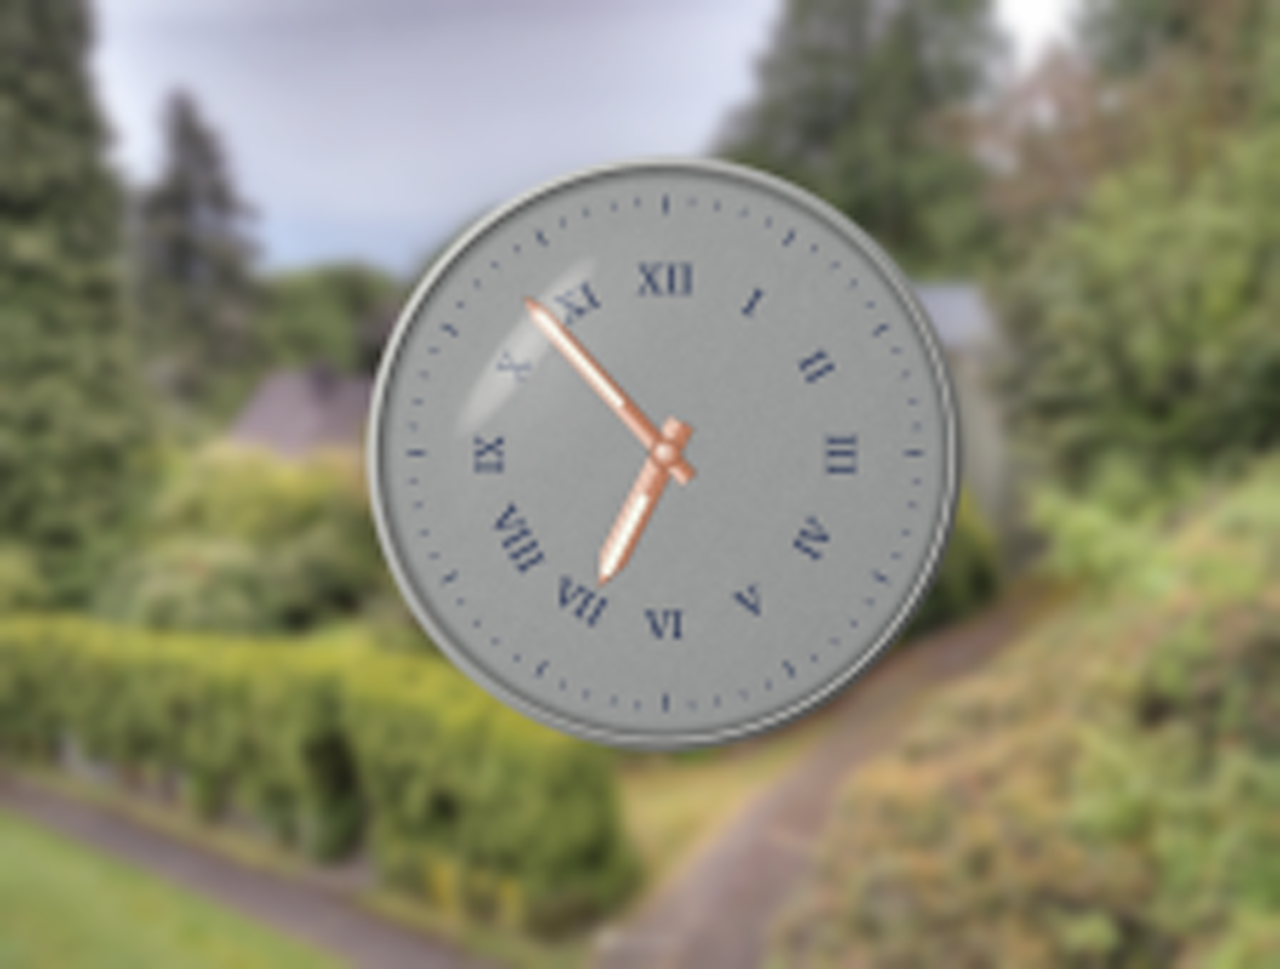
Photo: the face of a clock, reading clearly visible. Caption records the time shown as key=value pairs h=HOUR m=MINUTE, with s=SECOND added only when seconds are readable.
h=6 m=53
